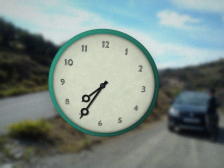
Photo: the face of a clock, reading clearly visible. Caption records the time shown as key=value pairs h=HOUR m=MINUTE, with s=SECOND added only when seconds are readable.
h=7 m=35
